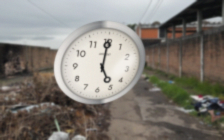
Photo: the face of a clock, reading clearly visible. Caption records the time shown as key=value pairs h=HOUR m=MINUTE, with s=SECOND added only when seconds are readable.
h=5 m=0
